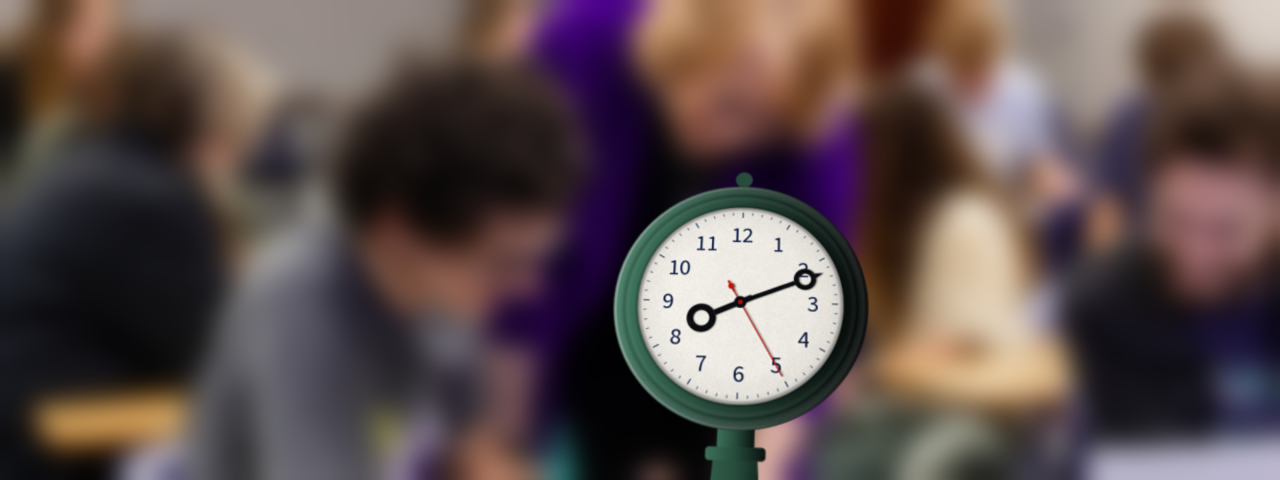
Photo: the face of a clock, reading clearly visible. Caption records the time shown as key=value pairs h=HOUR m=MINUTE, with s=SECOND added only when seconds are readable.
h=8 m=11 s=25
